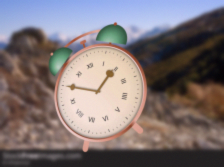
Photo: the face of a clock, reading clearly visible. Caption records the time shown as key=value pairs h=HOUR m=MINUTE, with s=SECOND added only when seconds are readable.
h=1 m=50
